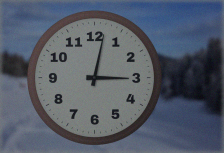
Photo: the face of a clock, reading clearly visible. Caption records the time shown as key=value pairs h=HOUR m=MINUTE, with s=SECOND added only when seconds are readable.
h=3 m=2
